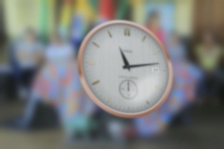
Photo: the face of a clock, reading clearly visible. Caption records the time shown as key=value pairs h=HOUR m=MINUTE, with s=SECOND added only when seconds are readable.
h=11 m=13
